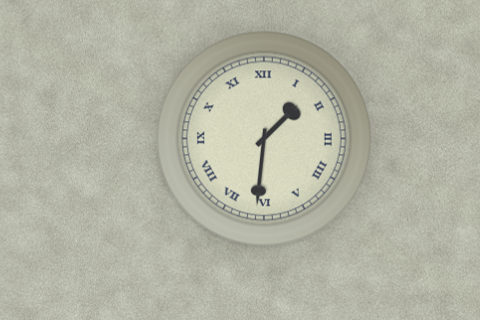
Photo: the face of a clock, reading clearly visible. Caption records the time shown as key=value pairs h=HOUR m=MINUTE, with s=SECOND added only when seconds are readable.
h=1 m=31
